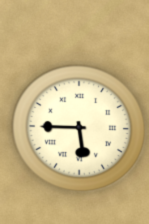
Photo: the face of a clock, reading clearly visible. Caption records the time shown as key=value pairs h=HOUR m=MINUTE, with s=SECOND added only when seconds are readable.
h=5 m=45
